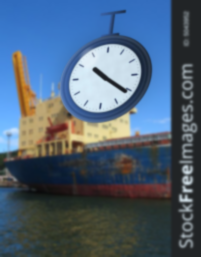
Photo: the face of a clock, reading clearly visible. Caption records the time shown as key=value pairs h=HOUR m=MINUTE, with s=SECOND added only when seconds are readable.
h=10 m=21
